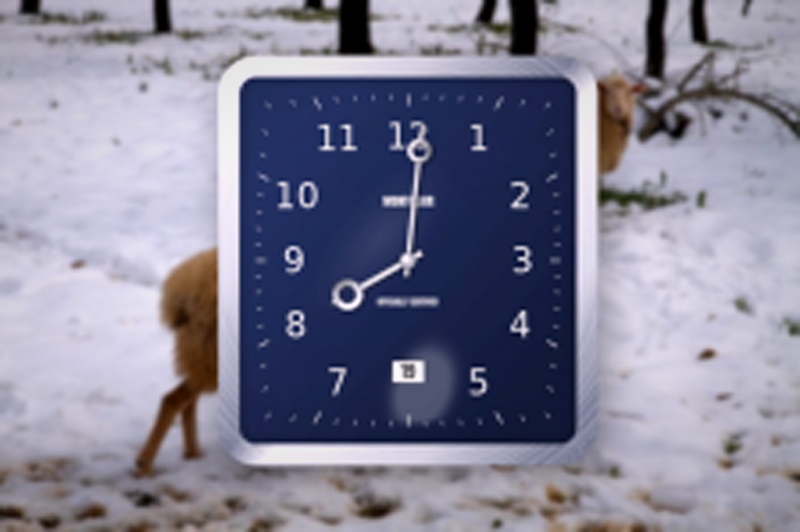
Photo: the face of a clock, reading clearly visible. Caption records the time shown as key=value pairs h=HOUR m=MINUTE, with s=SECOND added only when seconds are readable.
h=8 m=1
